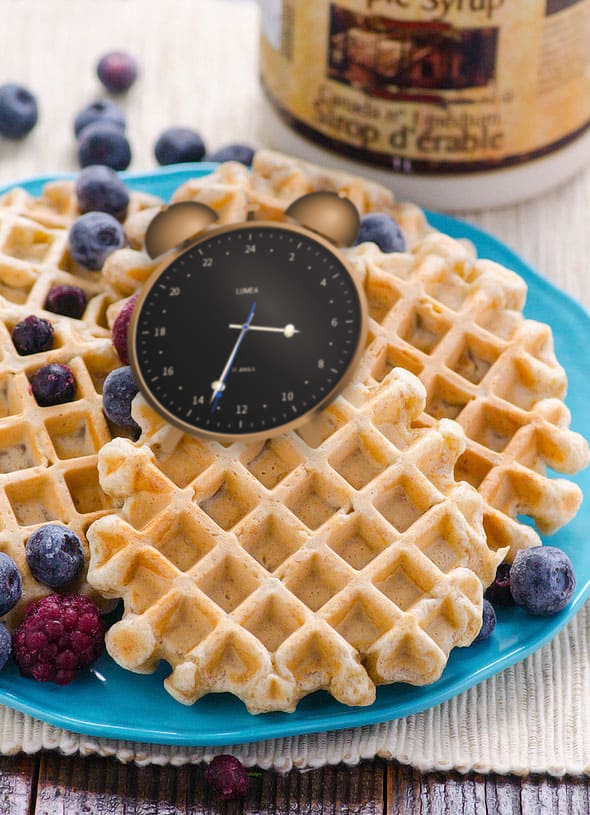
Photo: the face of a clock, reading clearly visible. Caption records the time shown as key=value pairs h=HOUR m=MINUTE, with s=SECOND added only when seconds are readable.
h=6 m=33 s=33
